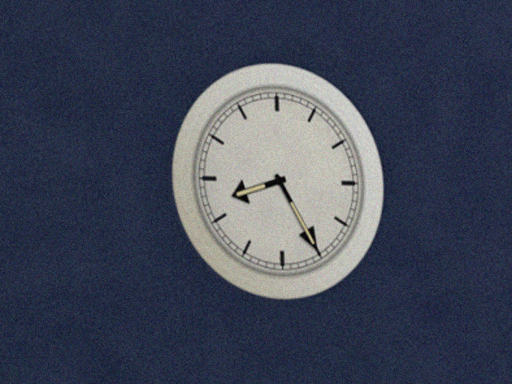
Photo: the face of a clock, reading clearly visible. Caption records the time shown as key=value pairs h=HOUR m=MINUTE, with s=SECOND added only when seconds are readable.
h=8 m=25
